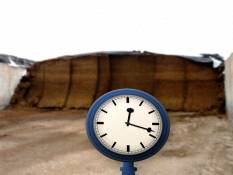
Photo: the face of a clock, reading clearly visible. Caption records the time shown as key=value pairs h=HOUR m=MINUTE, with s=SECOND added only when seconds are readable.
h=12 m=18
